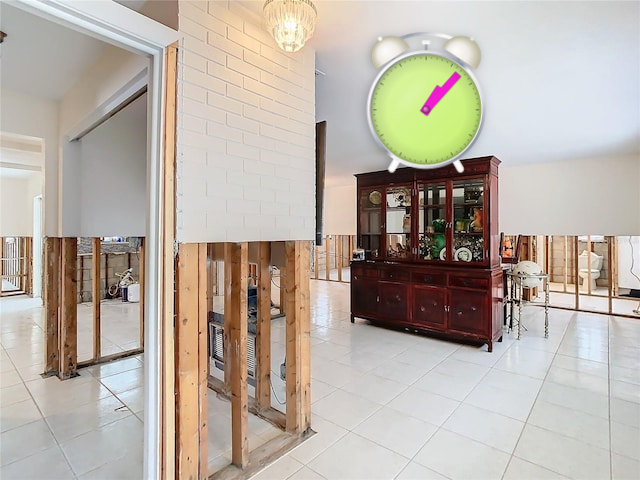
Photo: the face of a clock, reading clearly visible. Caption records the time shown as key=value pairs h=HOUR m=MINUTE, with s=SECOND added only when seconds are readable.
h=1 m=7
